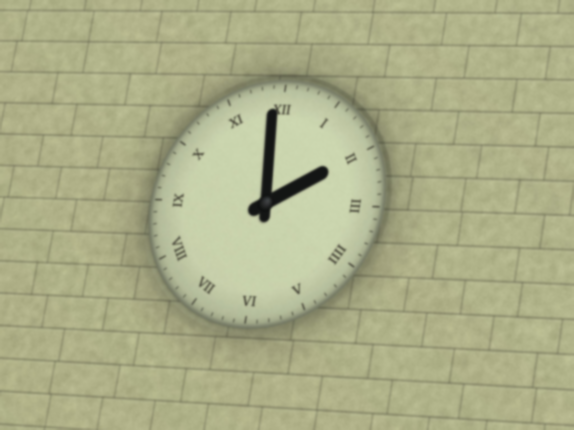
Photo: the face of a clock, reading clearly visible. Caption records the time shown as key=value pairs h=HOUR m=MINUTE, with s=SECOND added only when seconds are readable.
h=1 m=59
